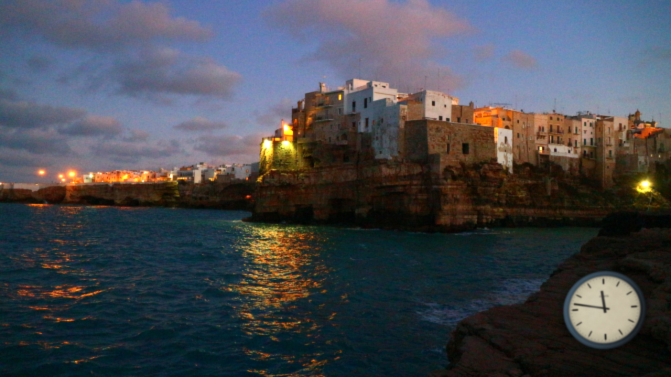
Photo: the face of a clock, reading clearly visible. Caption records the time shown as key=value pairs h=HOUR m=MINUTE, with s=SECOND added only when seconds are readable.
h=11 m=47
